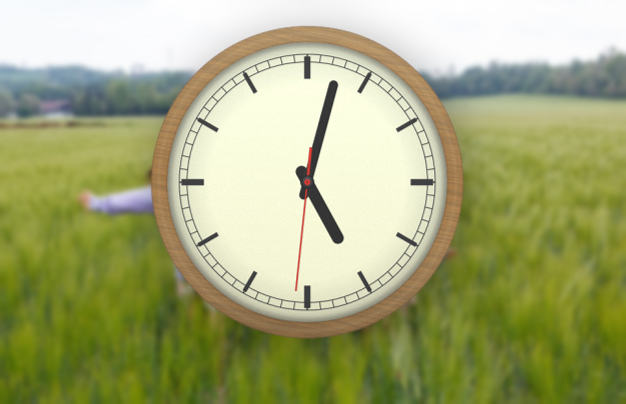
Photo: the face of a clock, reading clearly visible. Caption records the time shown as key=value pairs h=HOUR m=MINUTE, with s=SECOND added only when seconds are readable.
h=5 m=2 s=31
